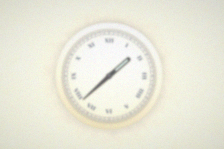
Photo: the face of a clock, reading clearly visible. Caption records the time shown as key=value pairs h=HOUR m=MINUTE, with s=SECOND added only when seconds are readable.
h=1 m=38
